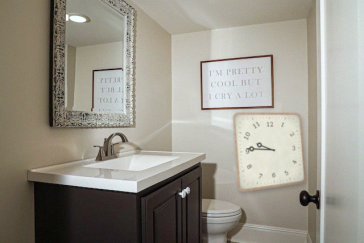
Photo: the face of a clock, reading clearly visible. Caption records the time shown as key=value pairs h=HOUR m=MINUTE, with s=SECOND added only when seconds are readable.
h=9 m=46
